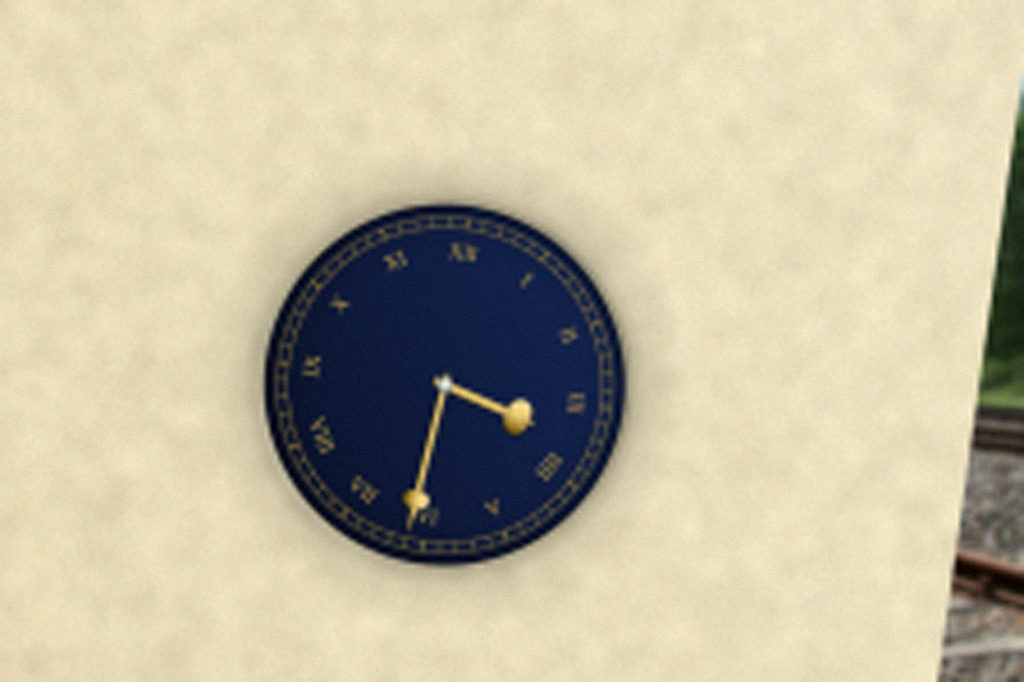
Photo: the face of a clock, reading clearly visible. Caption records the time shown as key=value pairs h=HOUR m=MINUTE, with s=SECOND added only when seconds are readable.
h=3 m=31
